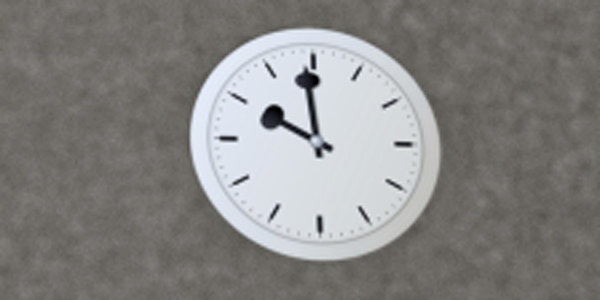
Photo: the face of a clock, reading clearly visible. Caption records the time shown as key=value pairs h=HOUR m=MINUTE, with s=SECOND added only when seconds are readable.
h=9 m=59
